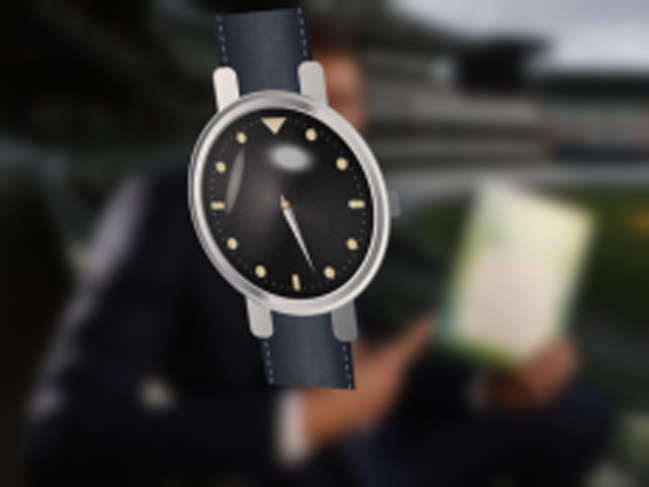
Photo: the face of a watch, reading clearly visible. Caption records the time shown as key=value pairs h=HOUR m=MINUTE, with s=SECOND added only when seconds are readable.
h=5 m=27
